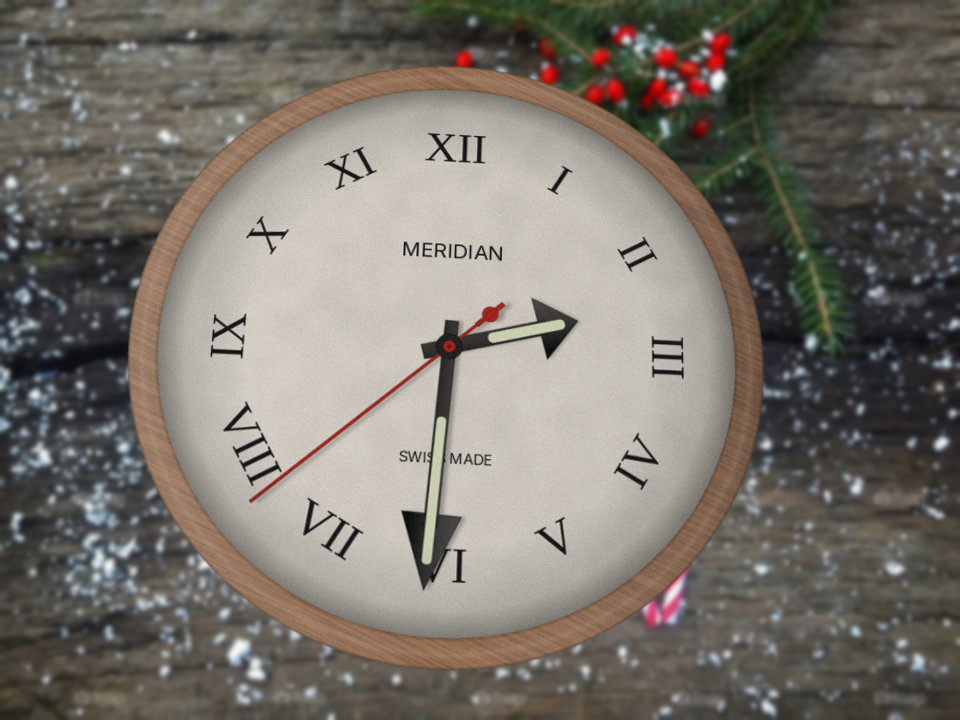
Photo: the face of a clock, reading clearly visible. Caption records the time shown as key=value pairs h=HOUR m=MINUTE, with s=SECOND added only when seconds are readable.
h=2 m=30 s=38
